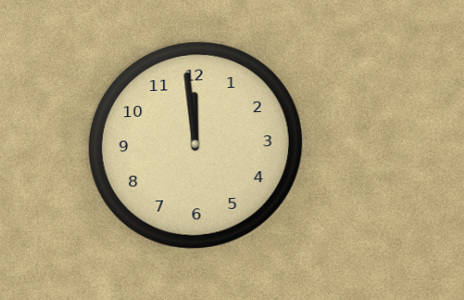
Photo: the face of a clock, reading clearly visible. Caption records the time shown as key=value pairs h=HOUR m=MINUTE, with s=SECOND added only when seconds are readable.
h=11 m=59
